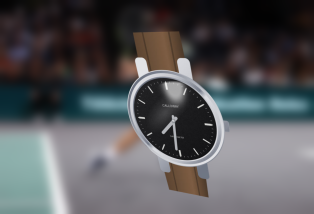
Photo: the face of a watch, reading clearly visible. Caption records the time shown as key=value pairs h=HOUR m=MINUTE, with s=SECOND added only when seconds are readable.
h=7 m=31
